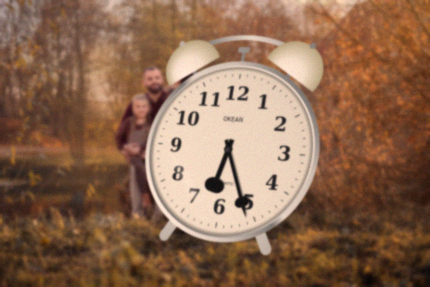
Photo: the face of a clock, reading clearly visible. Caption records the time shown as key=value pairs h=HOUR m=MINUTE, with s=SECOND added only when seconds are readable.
h=6 m=26
